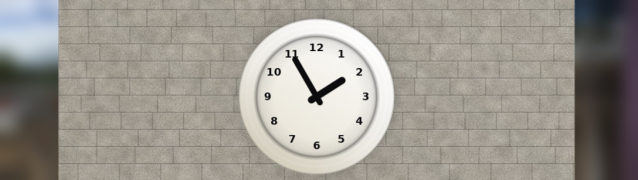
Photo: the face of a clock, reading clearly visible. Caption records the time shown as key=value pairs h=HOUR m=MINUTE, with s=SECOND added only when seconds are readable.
h=1 m=55
